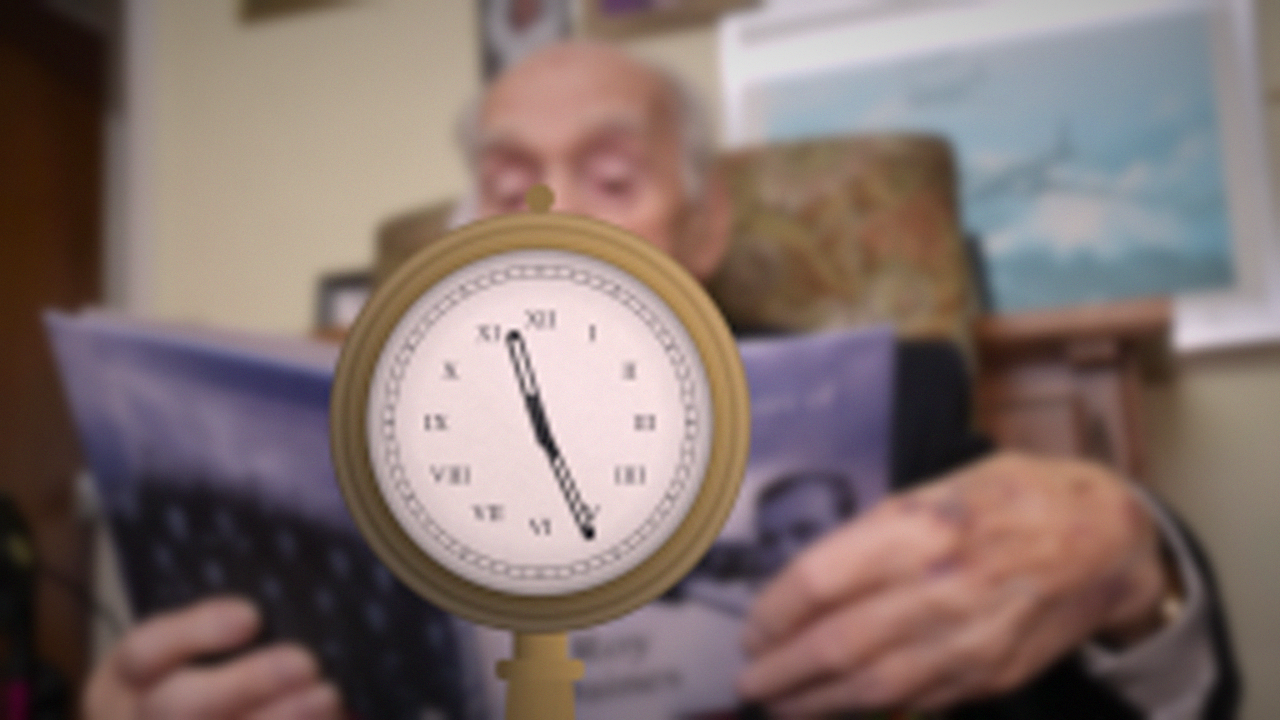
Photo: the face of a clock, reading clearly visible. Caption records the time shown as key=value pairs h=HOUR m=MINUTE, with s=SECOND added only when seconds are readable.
h=11 m=26
